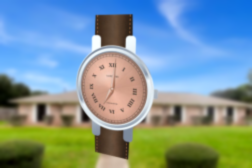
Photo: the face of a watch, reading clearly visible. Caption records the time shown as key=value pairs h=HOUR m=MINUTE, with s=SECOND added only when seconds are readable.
h=7 m=1
